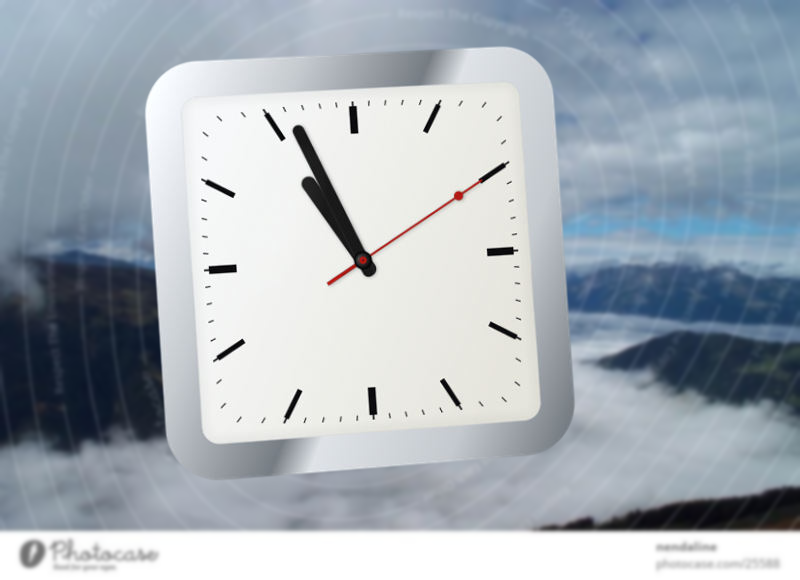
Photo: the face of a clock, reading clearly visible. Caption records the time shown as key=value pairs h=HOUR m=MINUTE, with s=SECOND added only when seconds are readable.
h=10 m=56 s=10
